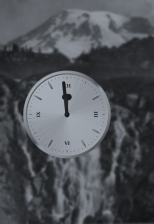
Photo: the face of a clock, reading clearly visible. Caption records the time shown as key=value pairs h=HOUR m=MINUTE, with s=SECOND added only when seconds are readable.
h=11 m=59
